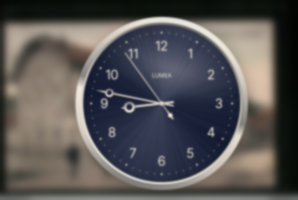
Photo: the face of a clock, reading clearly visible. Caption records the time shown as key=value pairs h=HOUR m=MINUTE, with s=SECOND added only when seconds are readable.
h=8 m=46 s=54
